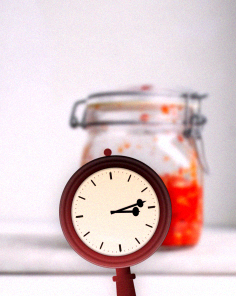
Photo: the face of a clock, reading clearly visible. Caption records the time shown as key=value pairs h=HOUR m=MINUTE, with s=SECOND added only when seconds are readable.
h=3 m=13
